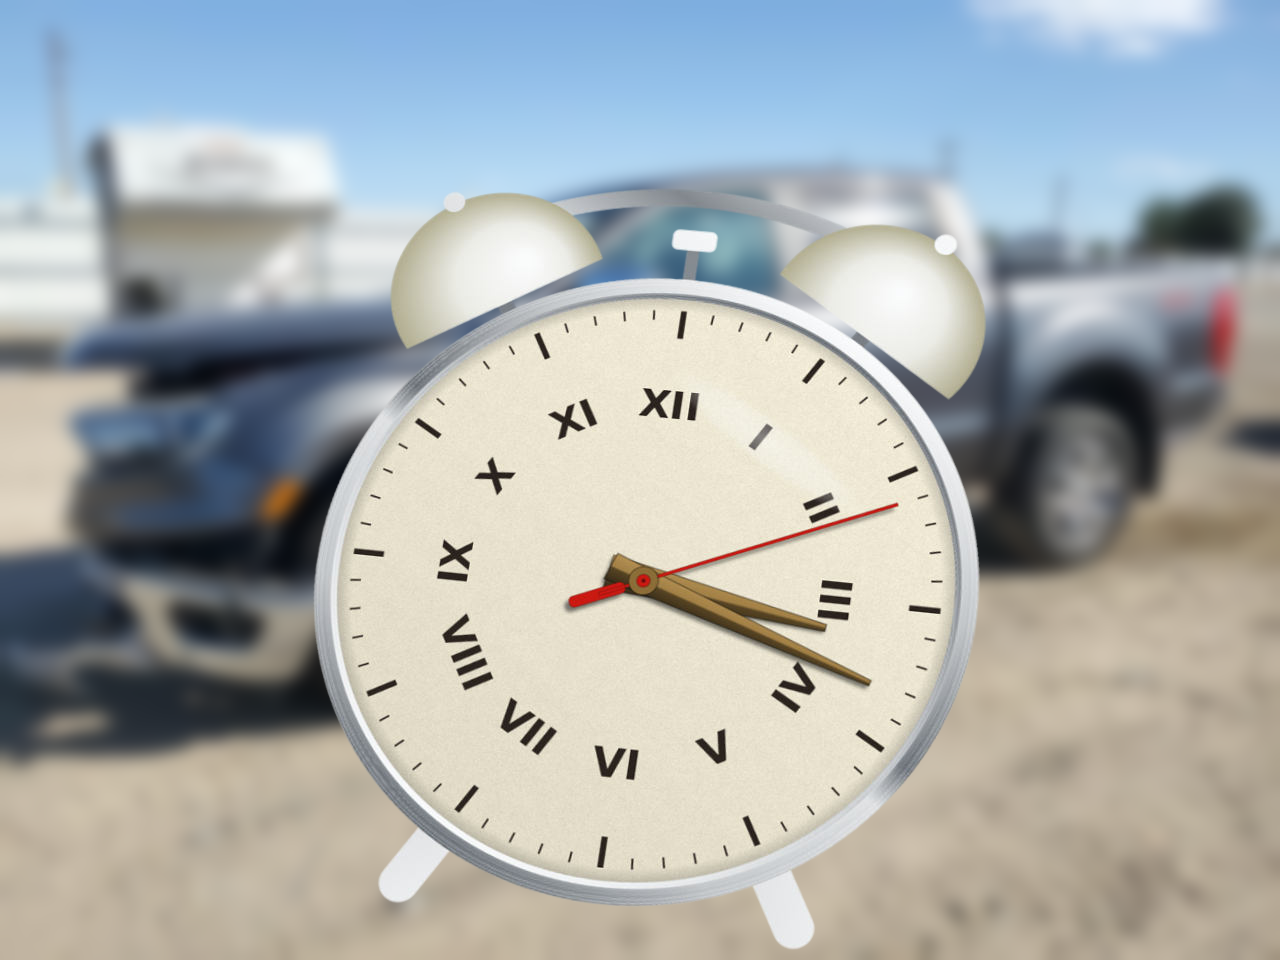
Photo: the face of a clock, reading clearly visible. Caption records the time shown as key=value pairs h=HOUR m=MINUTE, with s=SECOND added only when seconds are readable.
h=3 m=18 s=11
